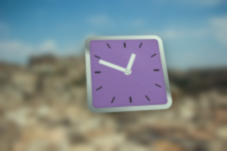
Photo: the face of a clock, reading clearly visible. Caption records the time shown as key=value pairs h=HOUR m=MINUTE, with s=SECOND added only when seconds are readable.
h=12 m=49
